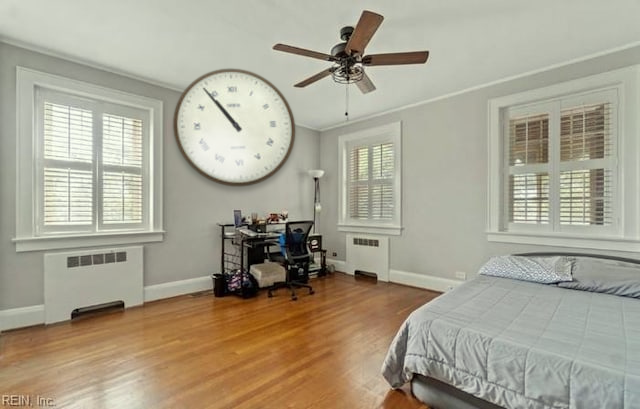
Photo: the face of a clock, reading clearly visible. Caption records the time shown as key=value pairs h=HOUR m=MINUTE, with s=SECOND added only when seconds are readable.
h=10 m=54
